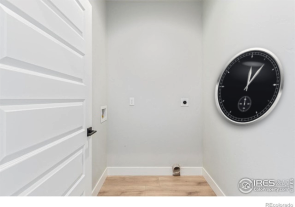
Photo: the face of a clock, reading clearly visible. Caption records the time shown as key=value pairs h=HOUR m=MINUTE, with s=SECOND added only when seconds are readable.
h=12 m=6
